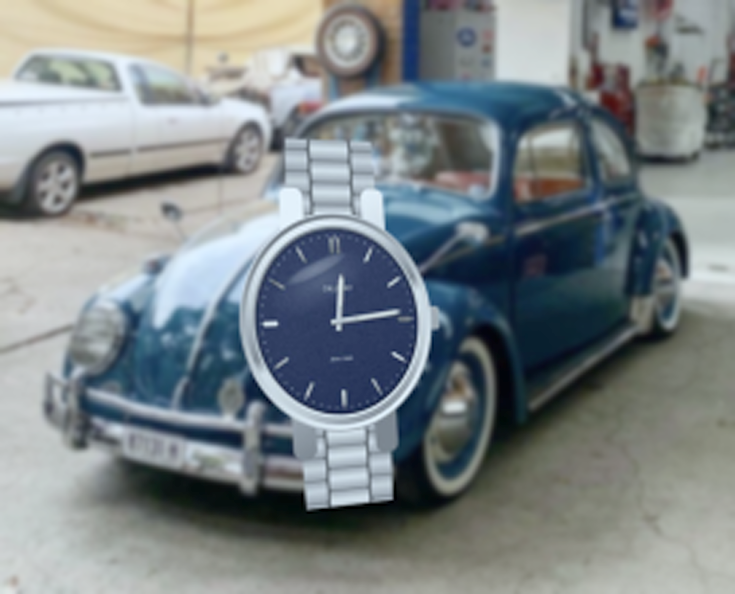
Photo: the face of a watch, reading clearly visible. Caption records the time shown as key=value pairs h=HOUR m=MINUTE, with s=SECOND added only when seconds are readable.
h=12 m=14
